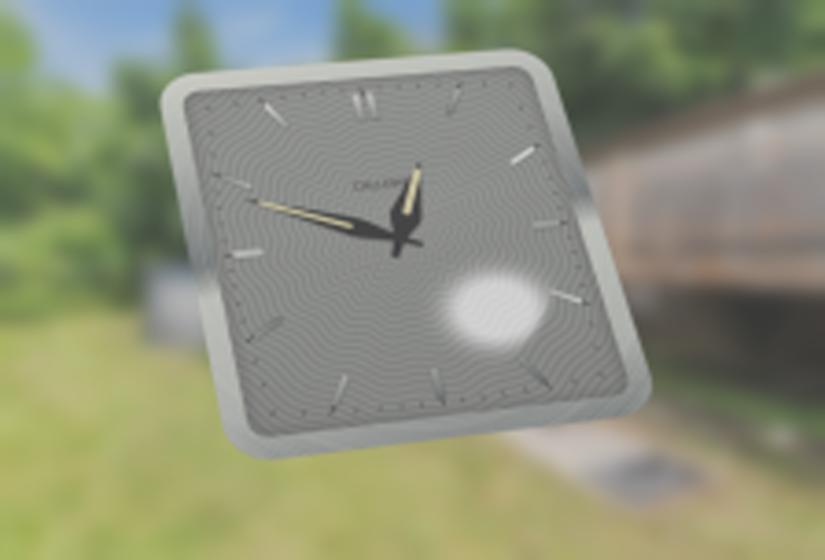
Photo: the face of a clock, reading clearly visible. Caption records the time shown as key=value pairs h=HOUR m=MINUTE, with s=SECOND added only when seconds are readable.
h=12 m=49
